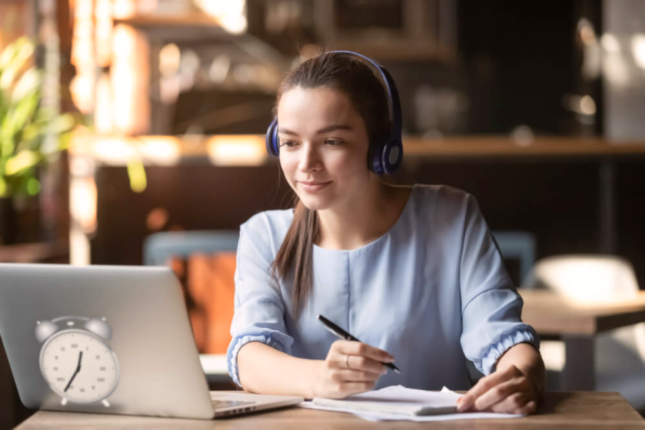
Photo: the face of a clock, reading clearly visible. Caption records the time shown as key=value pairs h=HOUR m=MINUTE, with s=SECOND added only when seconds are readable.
h=12 m=36
